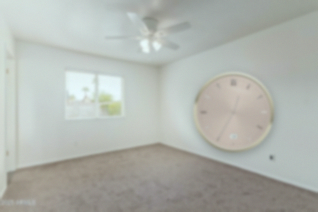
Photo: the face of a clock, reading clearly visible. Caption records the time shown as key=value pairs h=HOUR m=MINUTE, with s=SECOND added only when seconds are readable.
h=12 m=35
